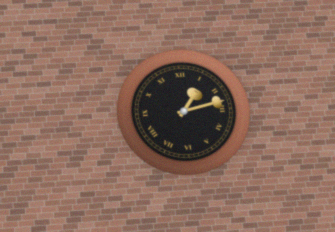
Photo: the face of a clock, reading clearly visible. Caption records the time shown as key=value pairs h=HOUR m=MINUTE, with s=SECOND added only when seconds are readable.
h=1 m=13
